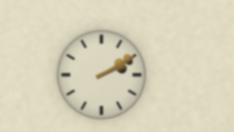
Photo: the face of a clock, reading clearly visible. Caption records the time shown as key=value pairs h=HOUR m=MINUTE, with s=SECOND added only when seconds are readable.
h=2 m=10
